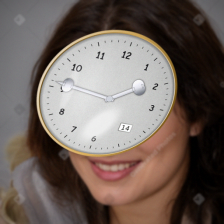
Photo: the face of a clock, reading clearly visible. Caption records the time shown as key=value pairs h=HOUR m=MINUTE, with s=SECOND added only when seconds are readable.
h=1 m=46
